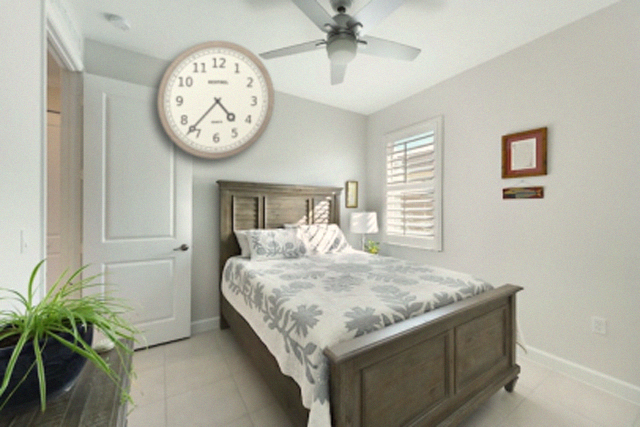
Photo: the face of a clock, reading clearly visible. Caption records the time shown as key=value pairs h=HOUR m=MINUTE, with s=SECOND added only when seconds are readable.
h=4 m=37
